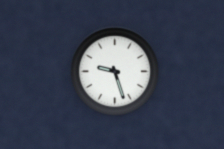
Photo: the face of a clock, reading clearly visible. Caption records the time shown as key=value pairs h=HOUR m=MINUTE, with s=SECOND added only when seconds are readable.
h=9 m=27
